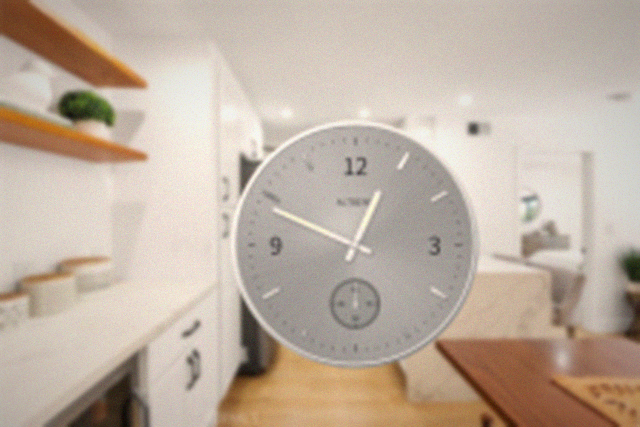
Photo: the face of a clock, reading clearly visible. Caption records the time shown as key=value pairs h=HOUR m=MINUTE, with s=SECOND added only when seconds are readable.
h=12 m=49
